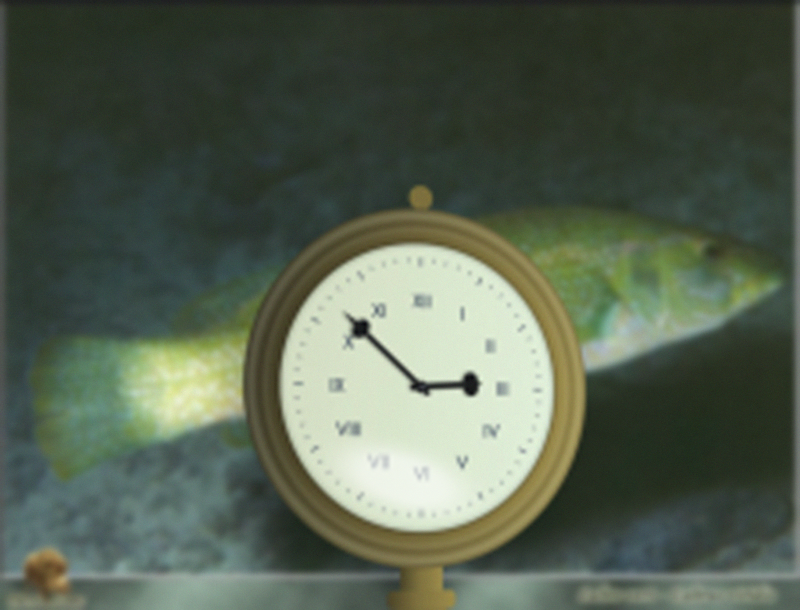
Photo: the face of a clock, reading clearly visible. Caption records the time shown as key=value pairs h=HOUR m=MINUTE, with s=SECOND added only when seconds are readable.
h=2 m=52
